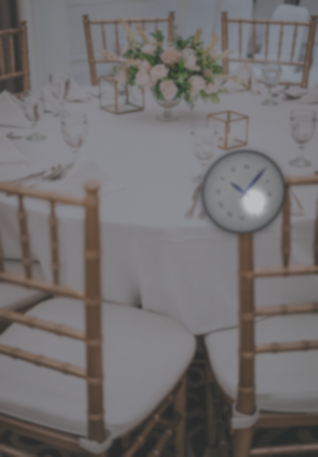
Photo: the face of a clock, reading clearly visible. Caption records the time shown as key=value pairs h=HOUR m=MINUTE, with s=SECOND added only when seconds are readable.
h=10 m=6
